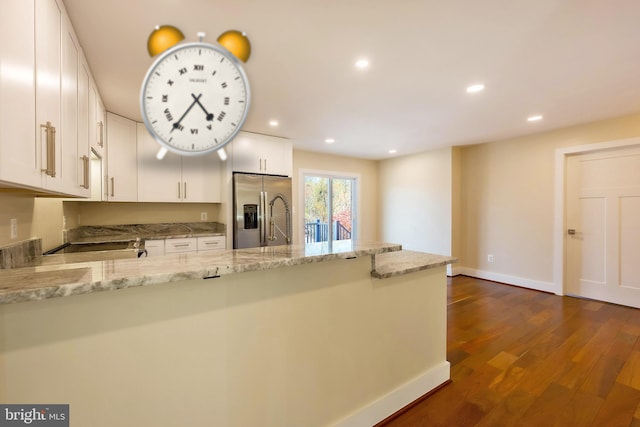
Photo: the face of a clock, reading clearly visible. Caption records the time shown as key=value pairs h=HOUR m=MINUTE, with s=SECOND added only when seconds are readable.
h=4 m=36
